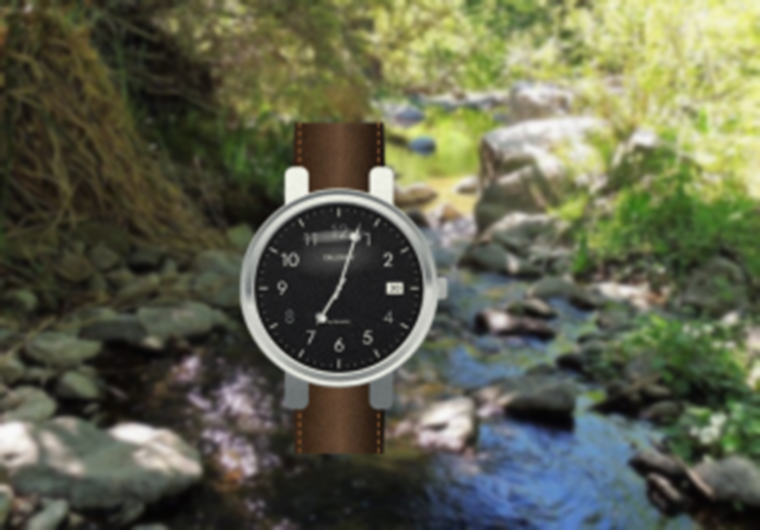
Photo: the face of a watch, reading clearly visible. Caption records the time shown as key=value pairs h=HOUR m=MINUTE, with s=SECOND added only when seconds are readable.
h=7 m=3
